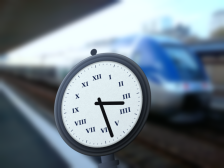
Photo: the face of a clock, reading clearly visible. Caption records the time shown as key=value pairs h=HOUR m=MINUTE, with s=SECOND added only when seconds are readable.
h=3 m=28
